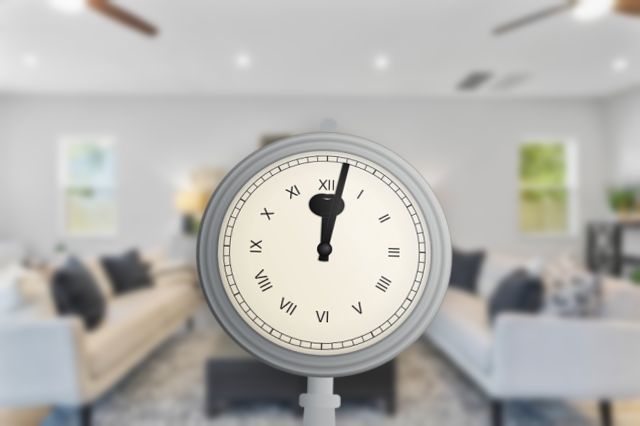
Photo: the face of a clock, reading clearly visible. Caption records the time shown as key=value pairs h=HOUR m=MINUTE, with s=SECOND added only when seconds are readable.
h=12 m=2
